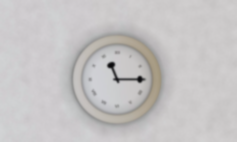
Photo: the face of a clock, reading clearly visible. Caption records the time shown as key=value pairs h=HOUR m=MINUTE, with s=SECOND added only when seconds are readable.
h=11 m=15
